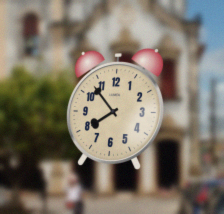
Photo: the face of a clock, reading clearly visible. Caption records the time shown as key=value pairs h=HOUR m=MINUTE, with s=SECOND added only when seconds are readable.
h=7 m=53
